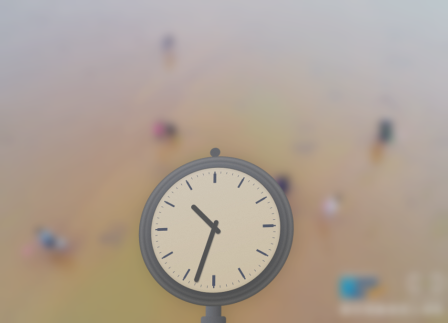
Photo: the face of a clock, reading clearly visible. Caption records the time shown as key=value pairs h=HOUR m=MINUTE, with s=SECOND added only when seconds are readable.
h=10 m=33
